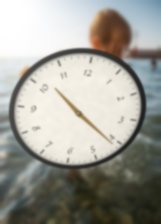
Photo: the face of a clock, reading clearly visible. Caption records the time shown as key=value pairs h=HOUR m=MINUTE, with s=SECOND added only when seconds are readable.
h=10 m=21
